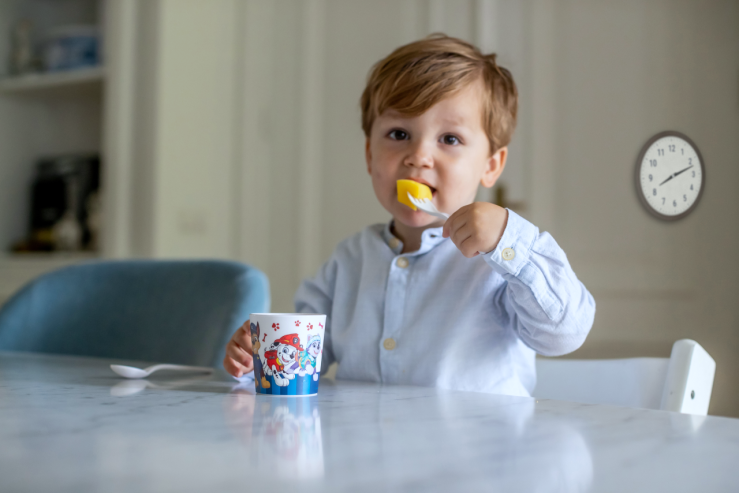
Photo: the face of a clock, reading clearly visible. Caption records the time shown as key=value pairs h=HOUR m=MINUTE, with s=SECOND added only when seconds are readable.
h=8 m=12
